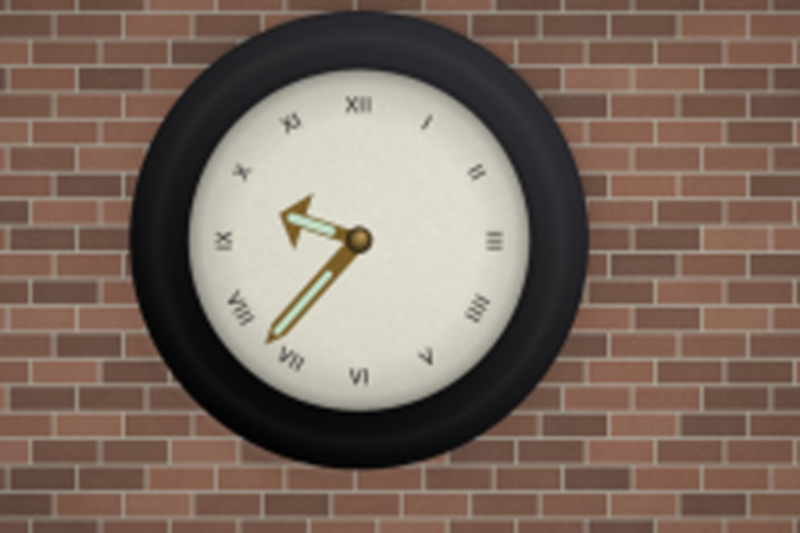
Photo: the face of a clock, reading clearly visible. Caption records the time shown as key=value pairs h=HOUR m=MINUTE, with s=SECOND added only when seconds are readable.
h=9 m=37
